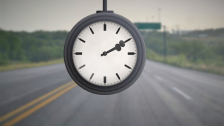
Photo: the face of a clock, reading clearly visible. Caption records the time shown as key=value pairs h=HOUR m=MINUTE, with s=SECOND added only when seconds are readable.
h=2 m=10
